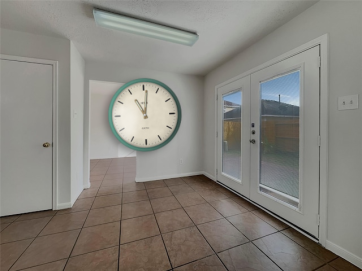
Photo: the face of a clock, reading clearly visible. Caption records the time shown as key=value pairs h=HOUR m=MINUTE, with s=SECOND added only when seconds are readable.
h=11 m=1
